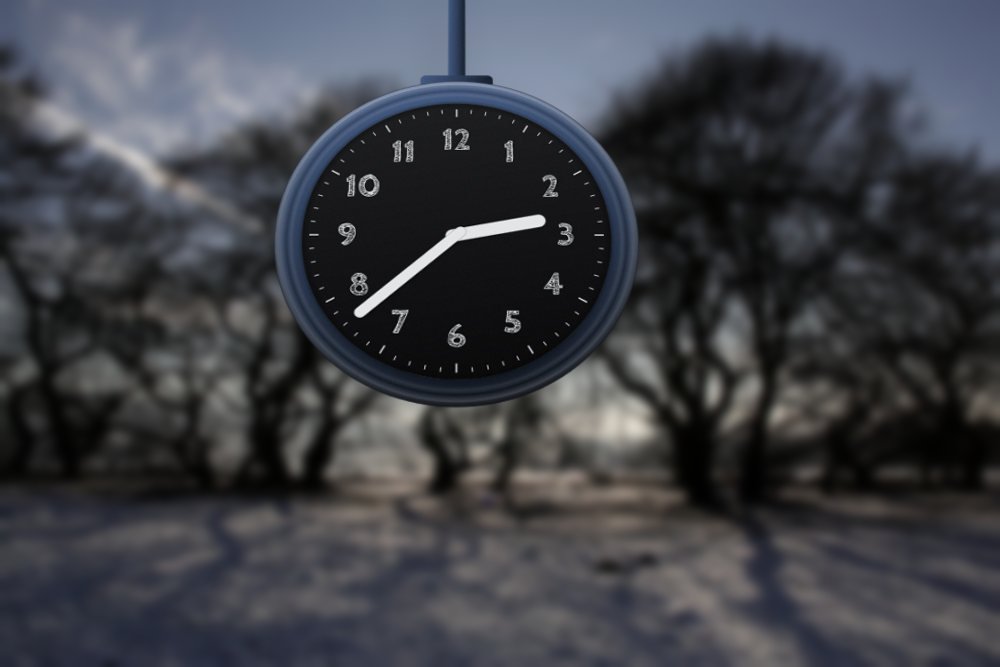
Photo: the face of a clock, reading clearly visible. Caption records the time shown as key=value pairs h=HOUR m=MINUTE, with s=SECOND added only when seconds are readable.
h=2 m=38
